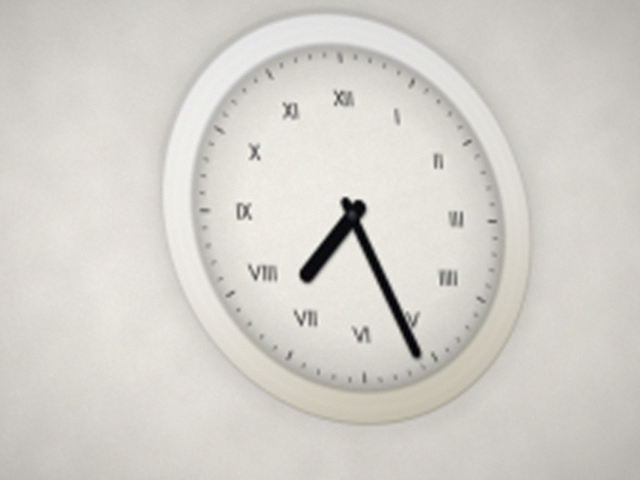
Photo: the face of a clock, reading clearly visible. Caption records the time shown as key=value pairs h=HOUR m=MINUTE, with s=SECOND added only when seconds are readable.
h=7 m=26
